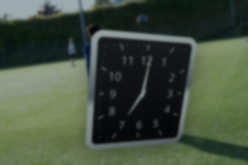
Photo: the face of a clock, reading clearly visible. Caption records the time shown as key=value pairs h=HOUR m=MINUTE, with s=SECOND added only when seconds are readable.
h=7 m=1
